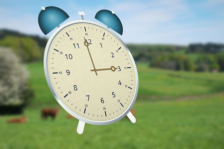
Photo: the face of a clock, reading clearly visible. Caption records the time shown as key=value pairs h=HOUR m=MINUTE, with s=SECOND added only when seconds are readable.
h=2 m=59
